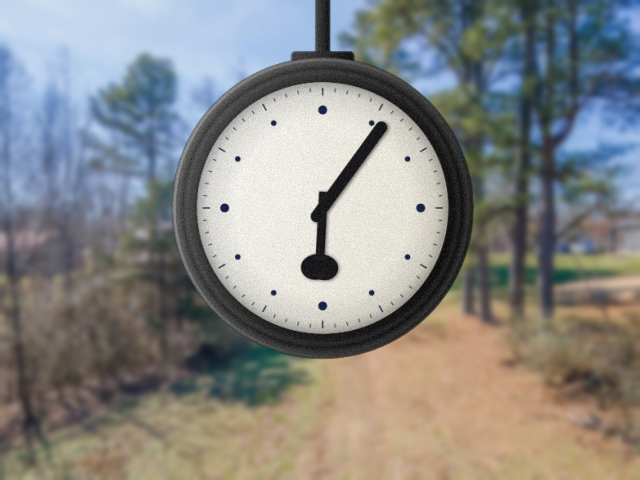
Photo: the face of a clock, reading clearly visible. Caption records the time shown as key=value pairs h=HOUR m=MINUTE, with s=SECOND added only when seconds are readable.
h=6 m=6
